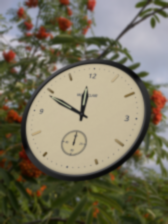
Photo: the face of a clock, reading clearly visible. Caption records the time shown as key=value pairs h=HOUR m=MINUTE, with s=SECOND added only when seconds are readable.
h=11 m=49
